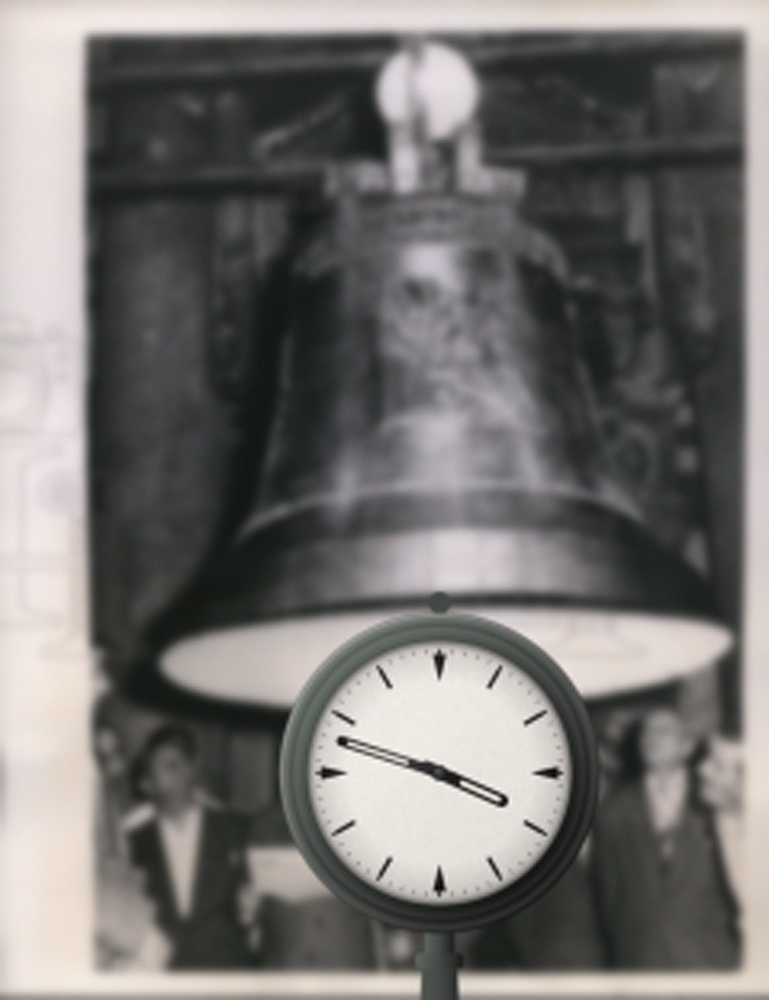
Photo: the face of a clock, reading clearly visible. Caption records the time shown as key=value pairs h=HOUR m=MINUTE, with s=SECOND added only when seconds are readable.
h=3 m=48
